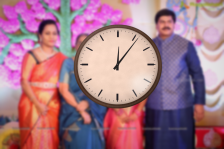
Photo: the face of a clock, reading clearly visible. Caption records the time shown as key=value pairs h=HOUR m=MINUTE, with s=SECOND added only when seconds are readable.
h=12 m=6
